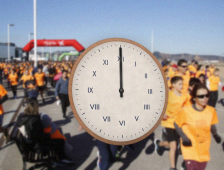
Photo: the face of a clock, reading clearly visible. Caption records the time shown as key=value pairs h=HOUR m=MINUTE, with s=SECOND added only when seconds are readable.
h=12 m=0
